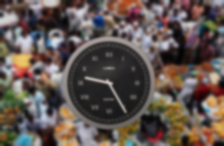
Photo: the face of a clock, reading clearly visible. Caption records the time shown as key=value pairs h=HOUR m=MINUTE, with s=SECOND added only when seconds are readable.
h=9 m=25
